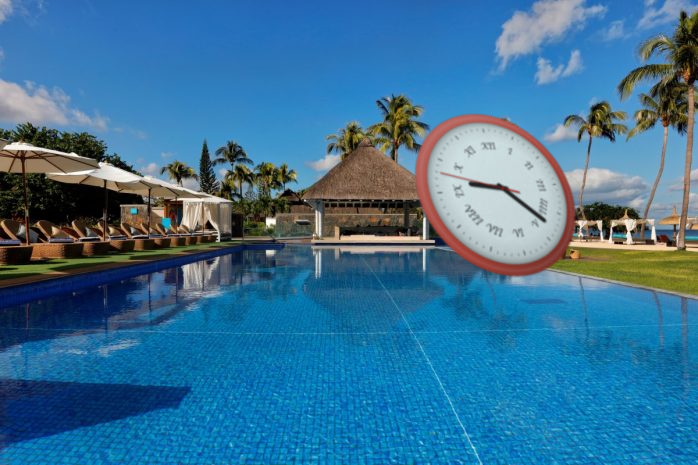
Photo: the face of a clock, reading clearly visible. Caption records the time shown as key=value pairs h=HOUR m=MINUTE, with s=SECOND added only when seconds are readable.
h=9 m=22 s=48
